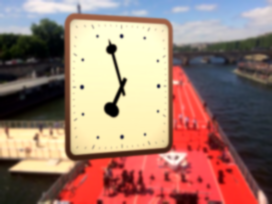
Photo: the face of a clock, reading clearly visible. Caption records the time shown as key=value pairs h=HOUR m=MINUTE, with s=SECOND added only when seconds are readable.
h=6 m=57
